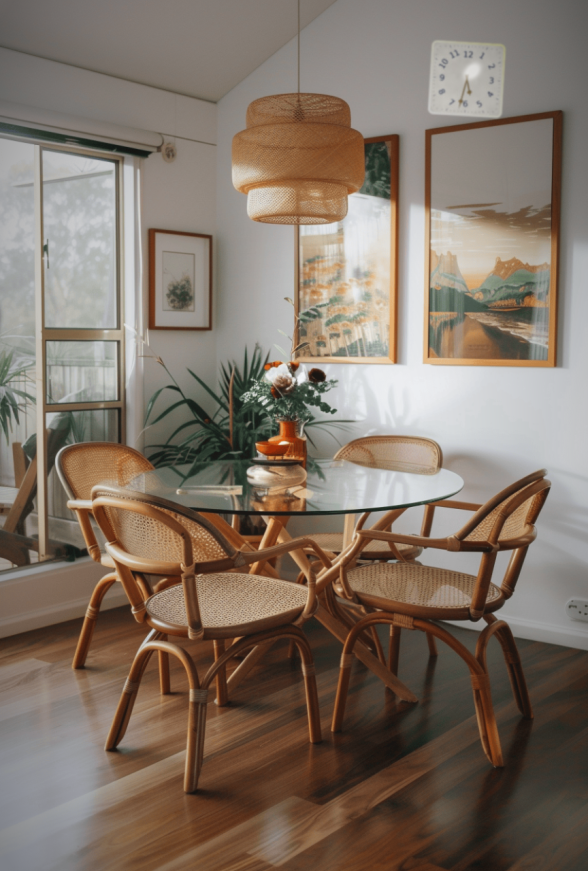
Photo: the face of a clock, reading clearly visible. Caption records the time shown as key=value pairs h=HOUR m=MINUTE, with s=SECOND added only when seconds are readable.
h=5 m=32
